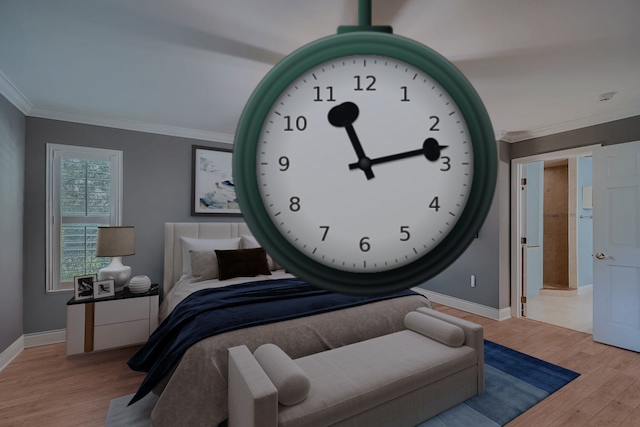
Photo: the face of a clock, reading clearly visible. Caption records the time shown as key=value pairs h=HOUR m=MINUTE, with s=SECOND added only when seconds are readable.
h=11 m=13
